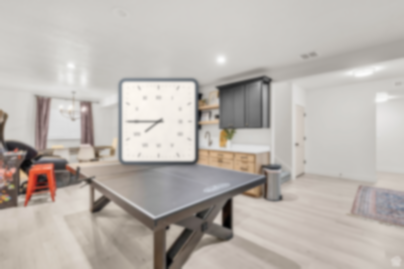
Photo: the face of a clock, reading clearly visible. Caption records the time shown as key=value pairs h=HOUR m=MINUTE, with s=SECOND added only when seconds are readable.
h=7 m=45
